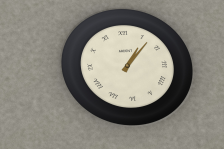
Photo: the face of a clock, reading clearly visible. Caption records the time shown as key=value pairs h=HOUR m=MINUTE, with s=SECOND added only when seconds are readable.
h=1 m=7
